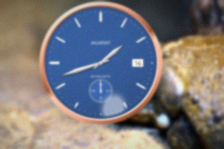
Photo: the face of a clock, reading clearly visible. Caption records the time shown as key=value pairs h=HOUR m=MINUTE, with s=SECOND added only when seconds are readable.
h=1 m=42
